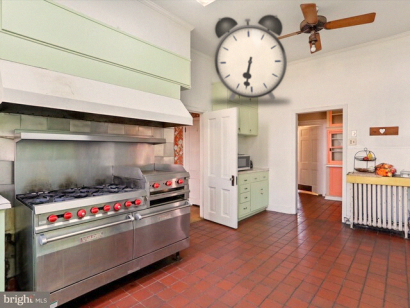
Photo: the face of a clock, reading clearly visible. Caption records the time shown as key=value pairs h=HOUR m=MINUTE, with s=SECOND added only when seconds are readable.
h=6 m=32
